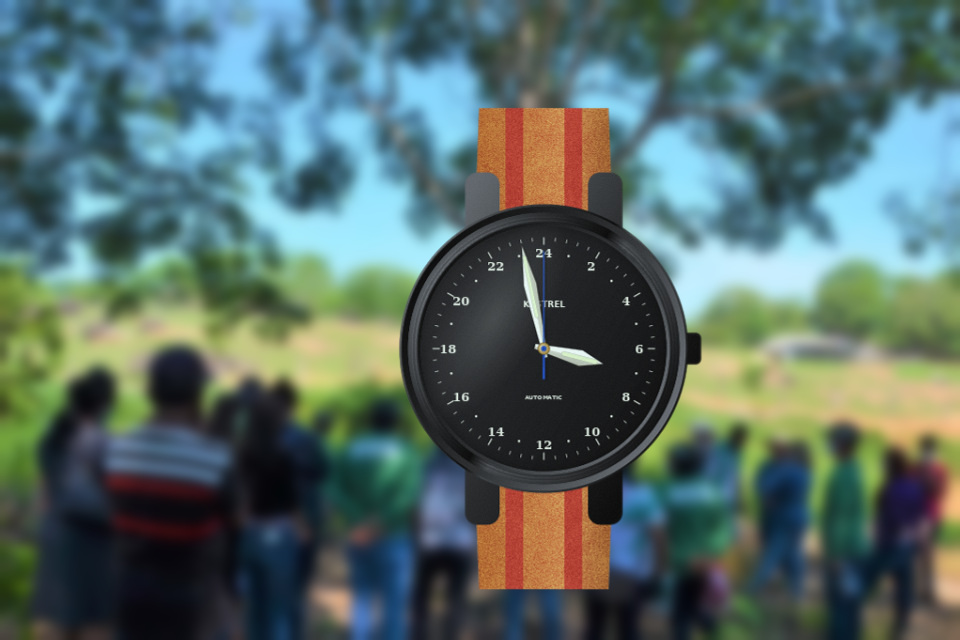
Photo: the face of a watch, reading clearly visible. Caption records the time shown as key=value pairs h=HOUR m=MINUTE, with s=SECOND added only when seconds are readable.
h=6 m=58 s=0
